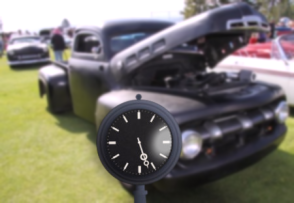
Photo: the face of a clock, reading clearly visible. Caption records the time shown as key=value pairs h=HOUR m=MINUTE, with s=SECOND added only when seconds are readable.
h=5 m=27
